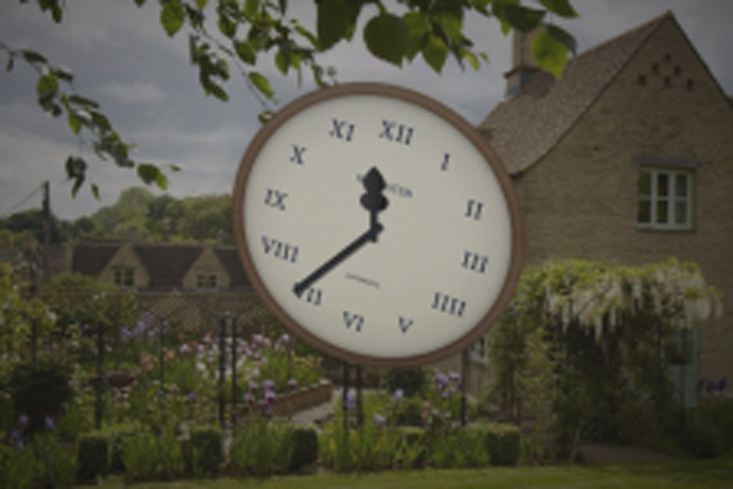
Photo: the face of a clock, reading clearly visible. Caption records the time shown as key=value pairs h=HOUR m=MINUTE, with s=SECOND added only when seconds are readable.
h=11 m=36
